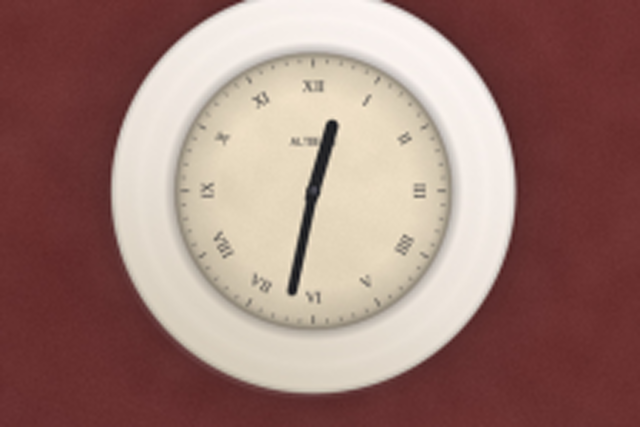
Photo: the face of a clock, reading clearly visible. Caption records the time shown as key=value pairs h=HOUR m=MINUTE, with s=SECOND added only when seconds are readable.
h=12 m=32
